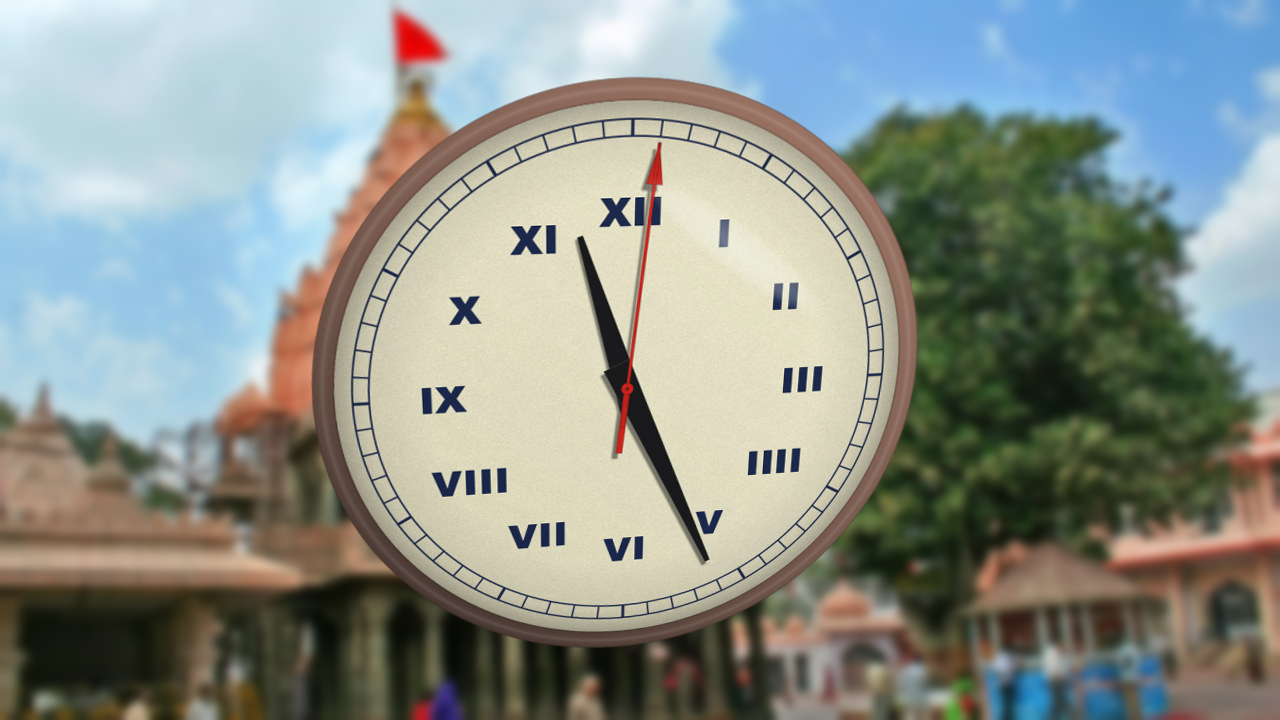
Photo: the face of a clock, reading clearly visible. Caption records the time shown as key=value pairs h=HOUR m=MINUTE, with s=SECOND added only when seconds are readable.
h=11 m=26 s=1
